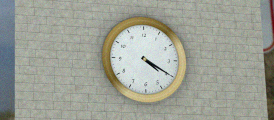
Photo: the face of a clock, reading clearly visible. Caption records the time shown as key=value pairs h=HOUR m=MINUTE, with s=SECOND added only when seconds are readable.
h=4 m=20
